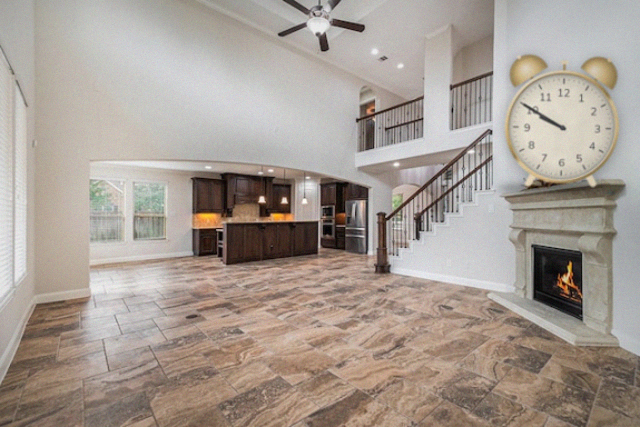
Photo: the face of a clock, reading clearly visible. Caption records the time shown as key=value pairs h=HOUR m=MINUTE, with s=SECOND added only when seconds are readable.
h=9 m=50
